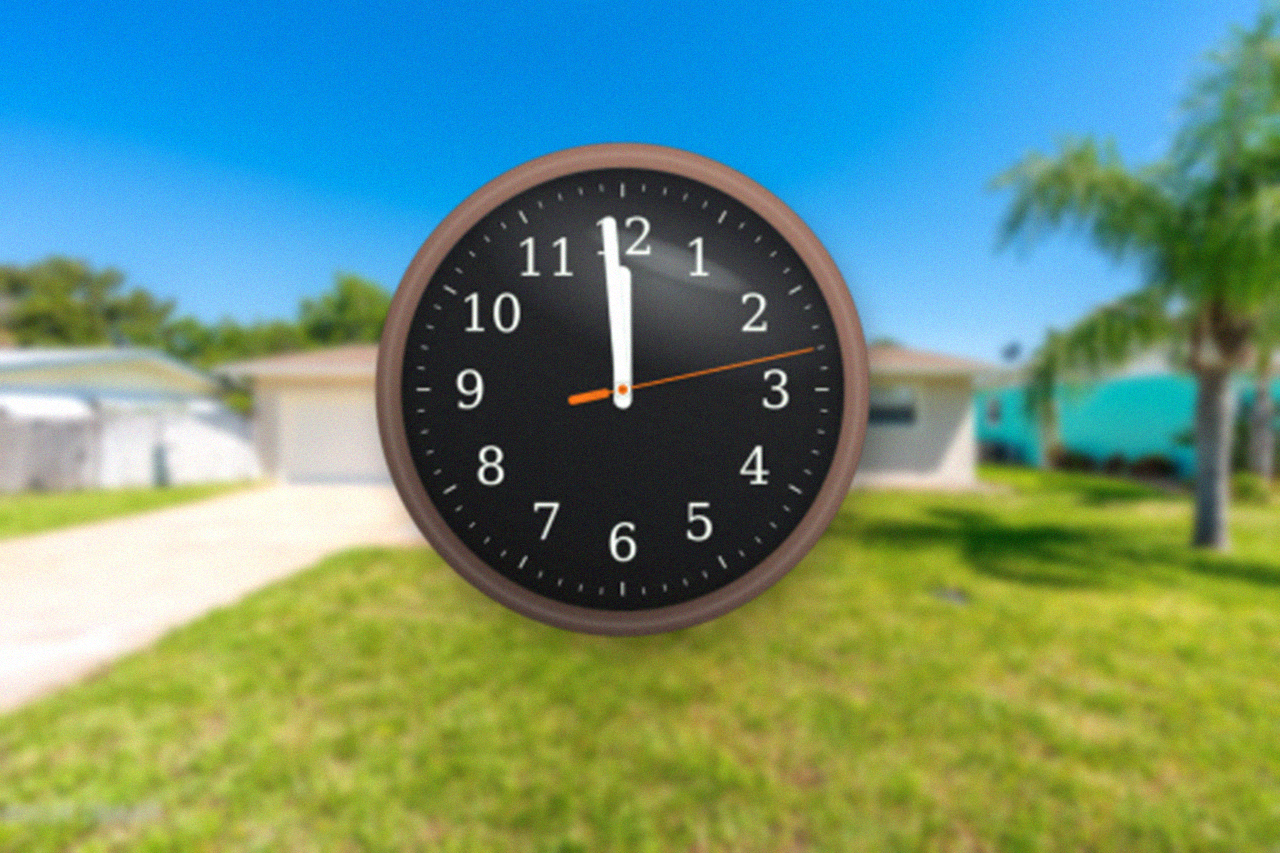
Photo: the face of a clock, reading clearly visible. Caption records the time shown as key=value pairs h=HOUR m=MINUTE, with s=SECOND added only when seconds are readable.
h=11 m=59 s=13
